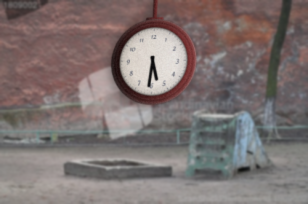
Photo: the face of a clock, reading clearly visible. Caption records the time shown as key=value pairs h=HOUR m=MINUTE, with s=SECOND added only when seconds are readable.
h=5 m=31
